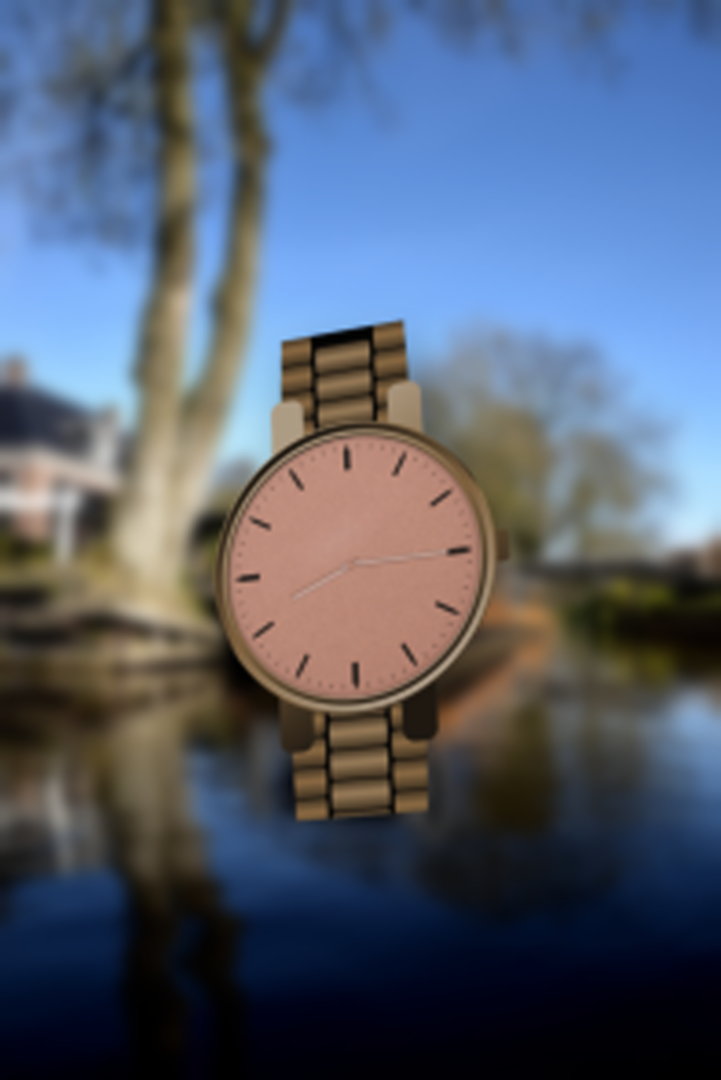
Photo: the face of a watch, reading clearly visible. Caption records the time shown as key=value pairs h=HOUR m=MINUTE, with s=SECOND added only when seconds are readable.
h=8 m=15
